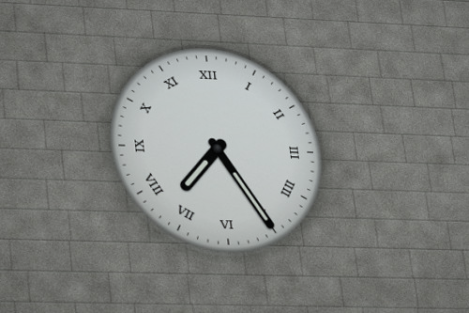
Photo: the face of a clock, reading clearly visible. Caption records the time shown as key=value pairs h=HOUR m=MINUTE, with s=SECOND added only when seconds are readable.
h=7 m=25
